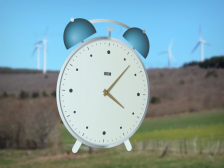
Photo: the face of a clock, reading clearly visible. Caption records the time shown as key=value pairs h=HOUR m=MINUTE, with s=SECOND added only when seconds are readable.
h=4 m=7
